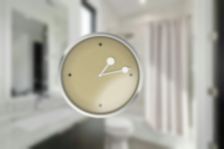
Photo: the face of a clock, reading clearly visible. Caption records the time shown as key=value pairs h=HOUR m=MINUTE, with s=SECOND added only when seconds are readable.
h=1 m=13
